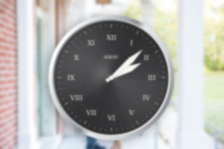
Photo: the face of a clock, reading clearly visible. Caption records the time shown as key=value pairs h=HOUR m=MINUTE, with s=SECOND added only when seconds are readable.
h=2 m=8
